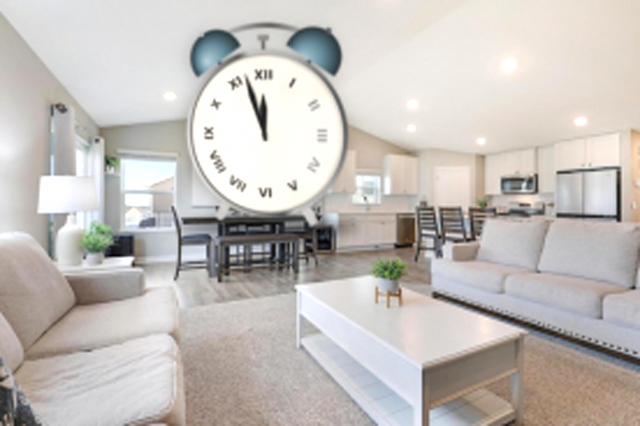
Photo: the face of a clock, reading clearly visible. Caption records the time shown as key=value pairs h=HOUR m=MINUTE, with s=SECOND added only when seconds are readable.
h=11 m=57
